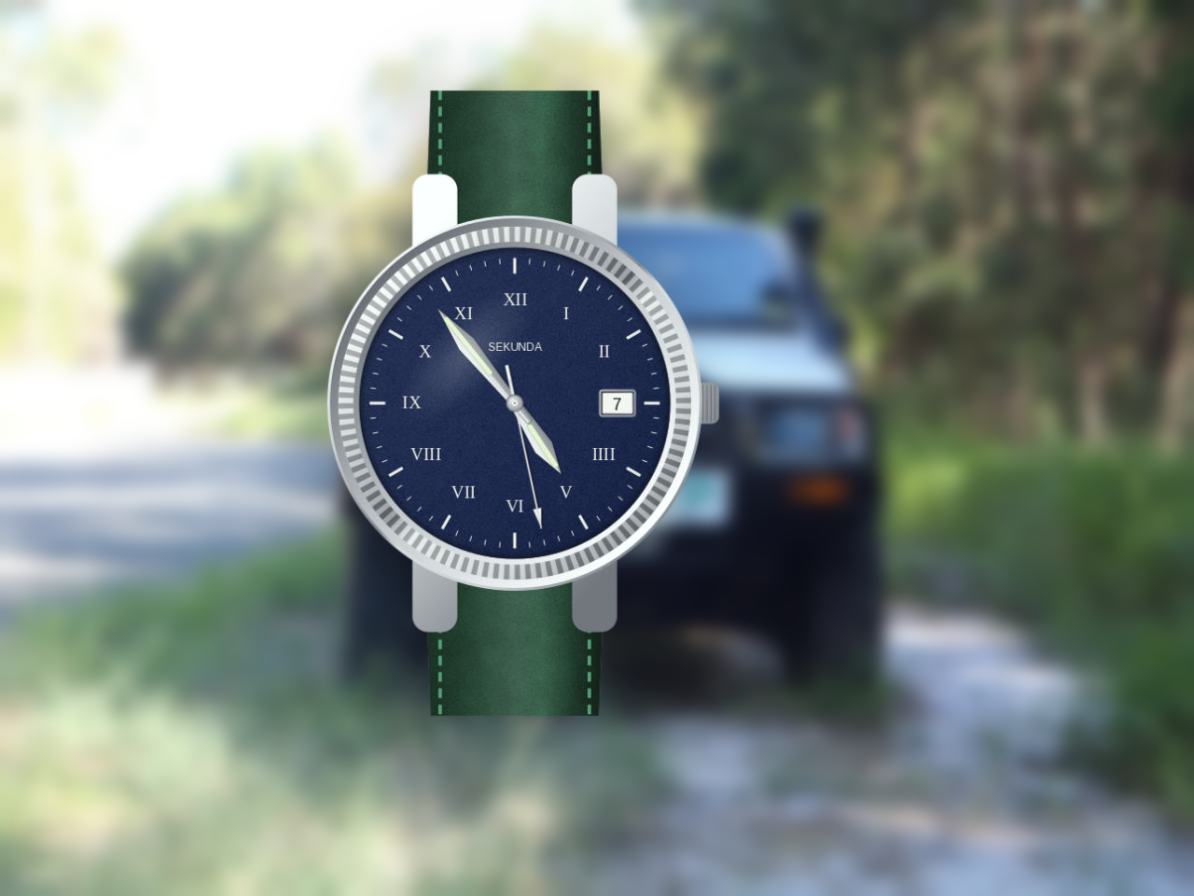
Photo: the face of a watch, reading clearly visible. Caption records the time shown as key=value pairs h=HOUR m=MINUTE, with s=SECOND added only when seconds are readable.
h=4 m=53 s=28
